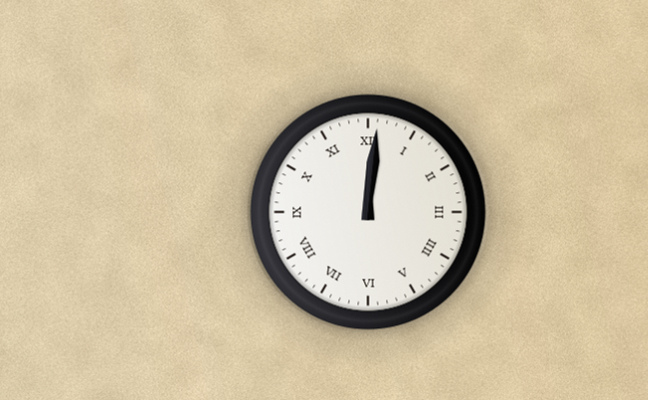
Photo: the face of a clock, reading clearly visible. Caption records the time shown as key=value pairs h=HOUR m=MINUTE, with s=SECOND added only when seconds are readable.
h=12 m=1
